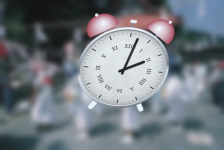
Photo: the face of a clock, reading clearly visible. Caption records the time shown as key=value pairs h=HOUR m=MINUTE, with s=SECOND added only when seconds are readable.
h=2 m=2
